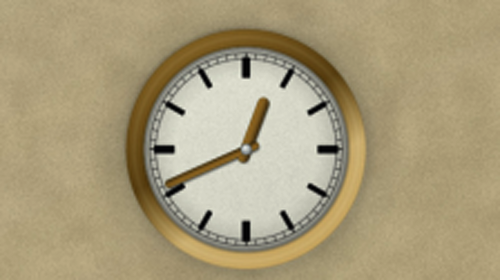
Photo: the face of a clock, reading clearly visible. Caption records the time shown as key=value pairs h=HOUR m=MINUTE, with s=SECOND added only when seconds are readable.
h=12 m=41
